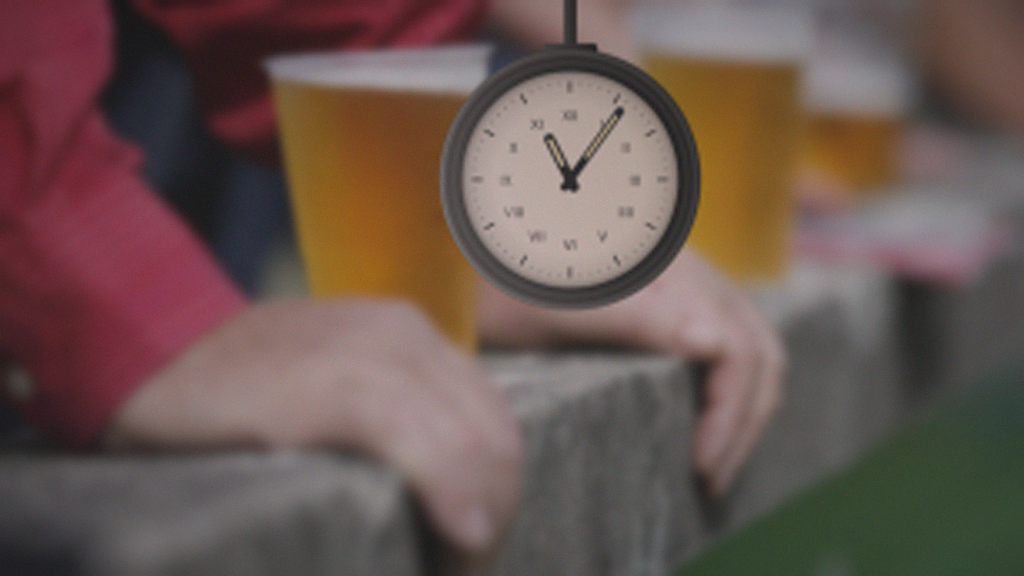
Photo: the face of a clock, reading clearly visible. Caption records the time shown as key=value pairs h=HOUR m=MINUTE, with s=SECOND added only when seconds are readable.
h=11 m=6
